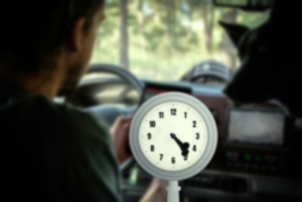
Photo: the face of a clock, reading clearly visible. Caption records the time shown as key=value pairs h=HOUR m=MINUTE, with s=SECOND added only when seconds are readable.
h=4 m=24
